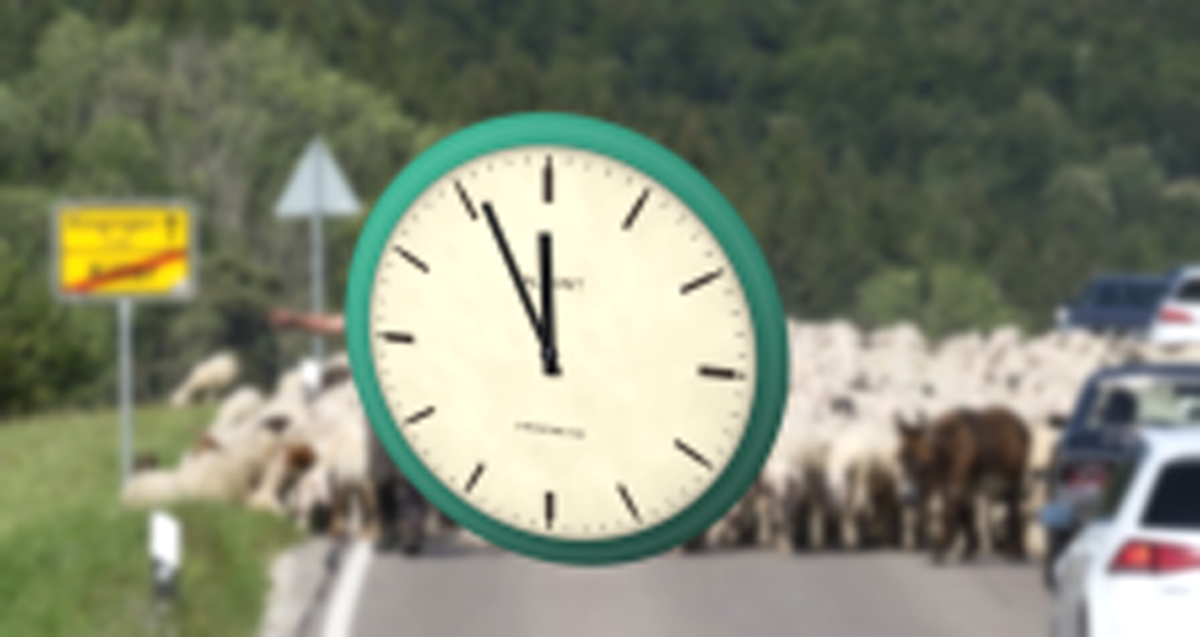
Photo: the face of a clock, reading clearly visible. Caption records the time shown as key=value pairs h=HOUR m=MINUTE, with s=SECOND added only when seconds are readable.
h=11 m=56
